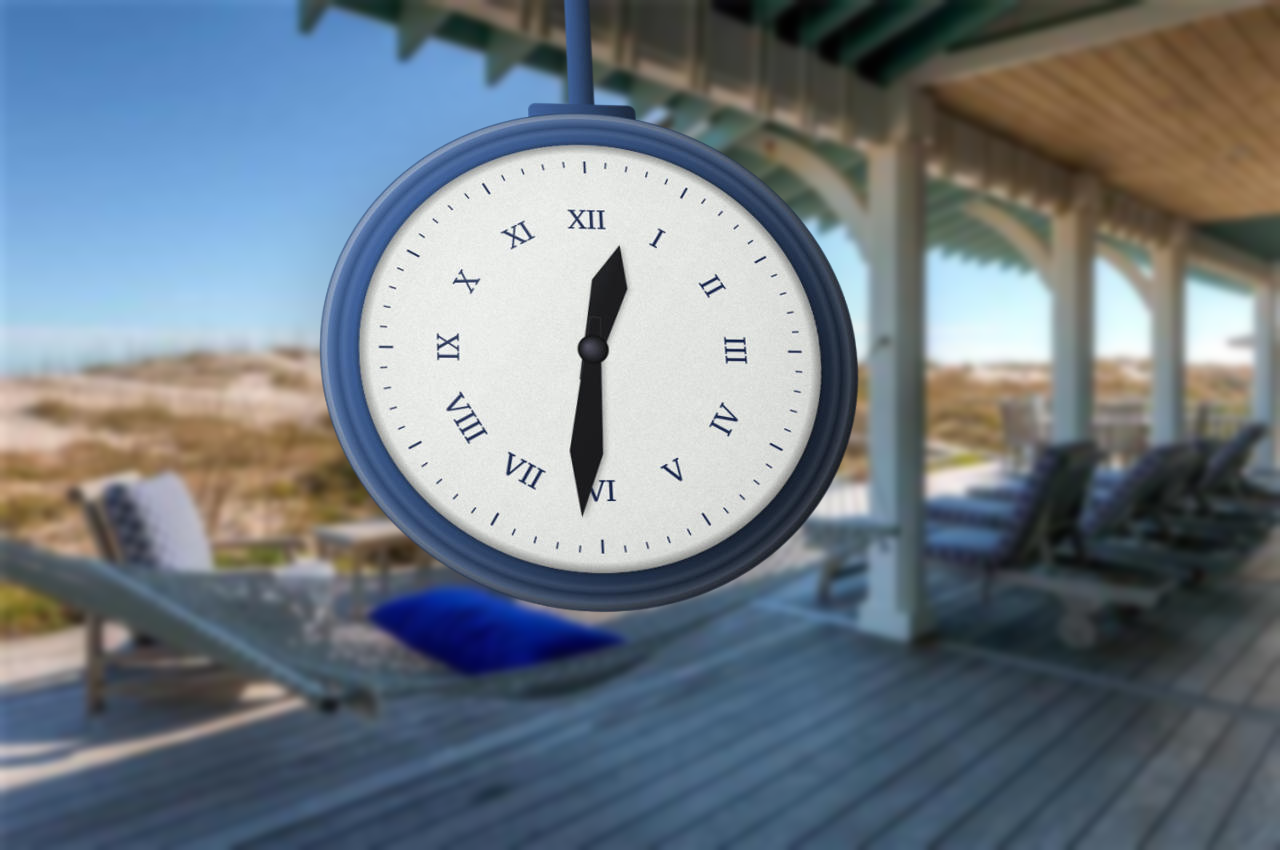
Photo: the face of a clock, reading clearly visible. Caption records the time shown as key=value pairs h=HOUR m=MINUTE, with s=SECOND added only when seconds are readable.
h=12 m=31
